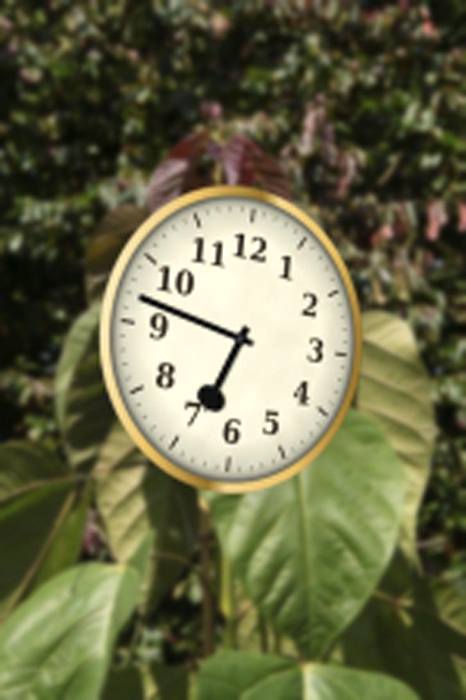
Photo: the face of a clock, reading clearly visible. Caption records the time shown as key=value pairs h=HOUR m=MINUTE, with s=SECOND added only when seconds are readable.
h=6 m=47
